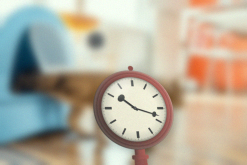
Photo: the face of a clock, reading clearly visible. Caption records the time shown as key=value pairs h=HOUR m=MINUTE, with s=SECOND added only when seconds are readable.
h=10 m=18
